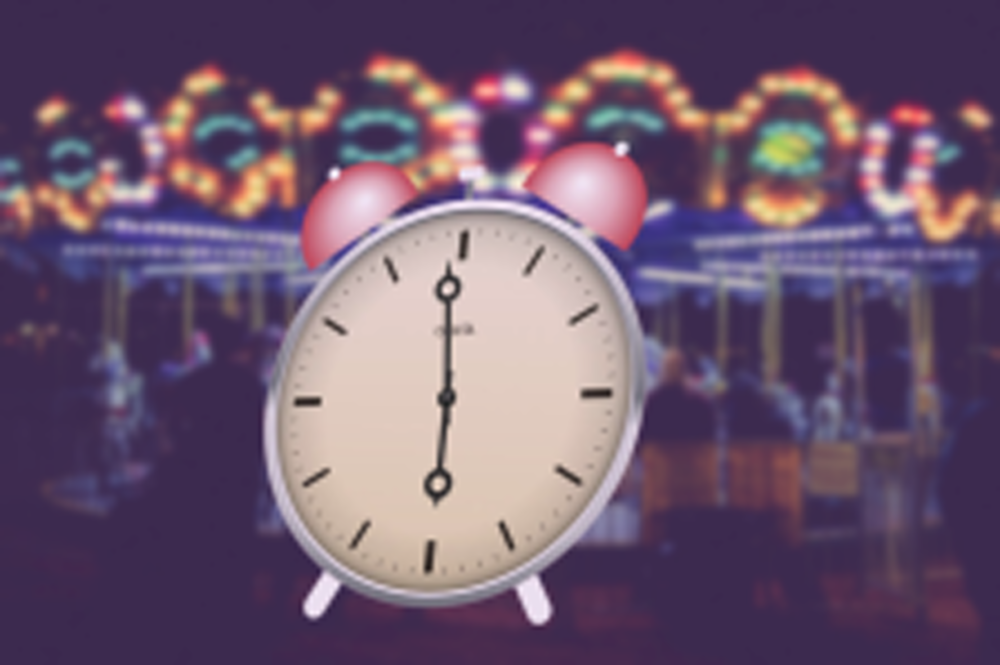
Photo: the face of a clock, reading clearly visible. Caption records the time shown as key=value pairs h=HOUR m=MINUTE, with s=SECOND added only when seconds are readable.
h=5 m=59
